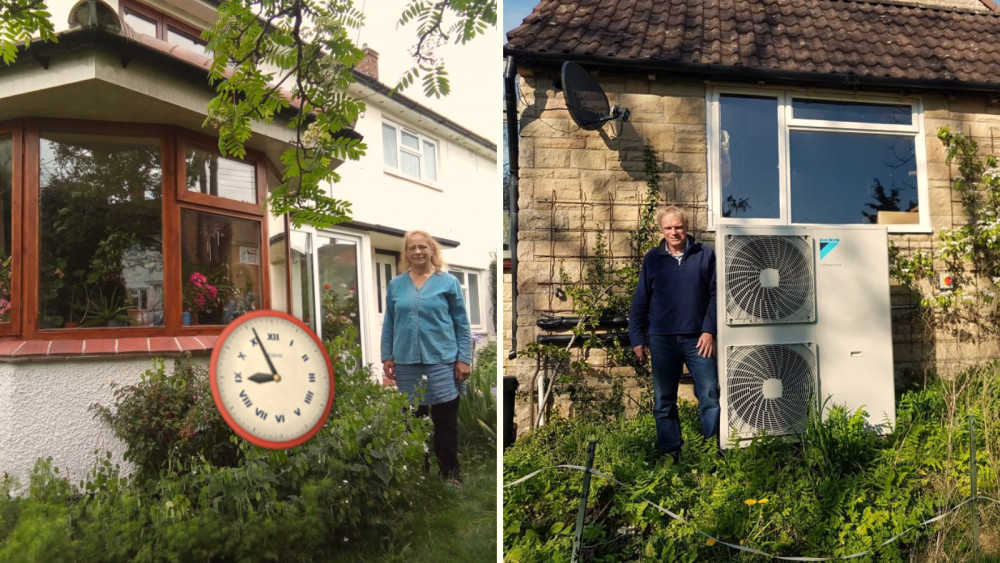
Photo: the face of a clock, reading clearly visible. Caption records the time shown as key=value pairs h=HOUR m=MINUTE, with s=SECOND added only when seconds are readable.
h=8 m=56
